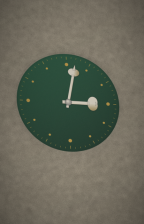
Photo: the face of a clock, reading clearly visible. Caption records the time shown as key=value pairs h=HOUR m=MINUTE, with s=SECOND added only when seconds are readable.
h=3 m=2
